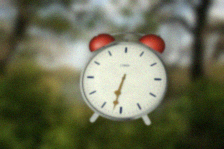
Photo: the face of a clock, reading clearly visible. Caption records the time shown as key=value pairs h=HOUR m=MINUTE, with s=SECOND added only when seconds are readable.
h=6 m=32
